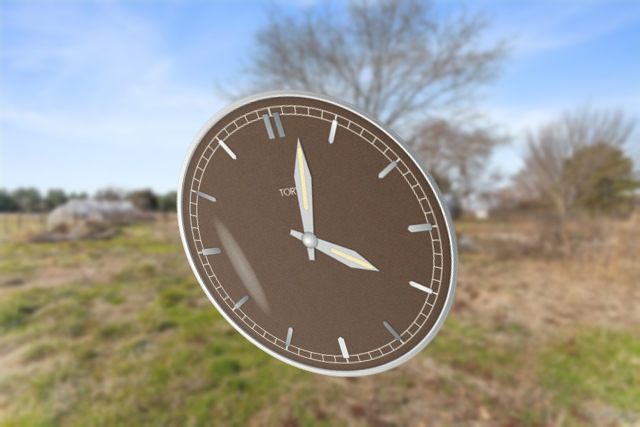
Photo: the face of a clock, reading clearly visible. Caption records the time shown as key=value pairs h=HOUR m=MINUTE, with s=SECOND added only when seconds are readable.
h=4 m=2
